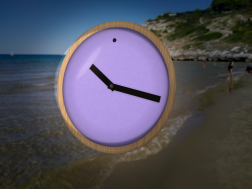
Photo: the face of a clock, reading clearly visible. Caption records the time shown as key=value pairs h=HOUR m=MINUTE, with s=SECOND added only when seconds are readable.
h=10 m=17
